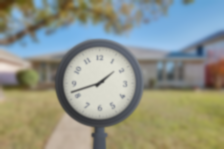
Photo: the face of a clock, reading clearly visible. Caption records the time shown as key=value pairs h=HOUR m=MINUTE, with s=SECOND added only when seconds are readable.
h=1 m=42
